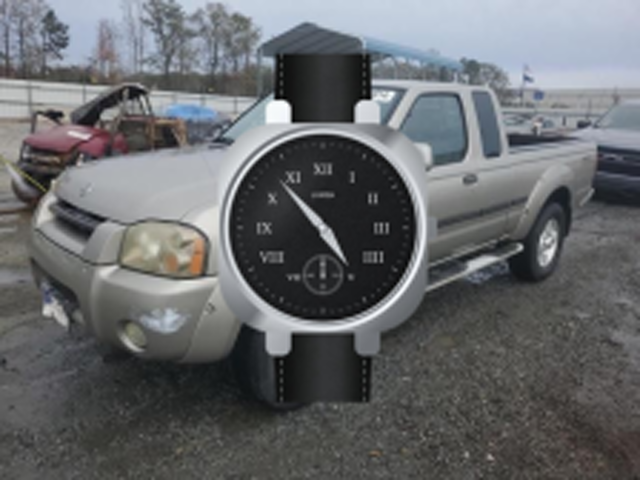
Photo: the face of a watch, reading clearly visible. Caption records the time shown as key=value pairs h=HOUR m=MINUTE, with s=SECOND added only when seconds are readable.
h=4 m=53
